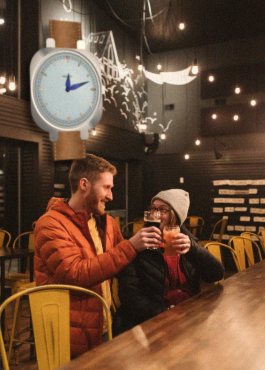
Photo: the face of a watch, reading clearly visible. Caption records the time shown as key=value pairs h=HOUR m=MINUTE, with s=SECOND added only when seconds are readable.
h=12 m=12
